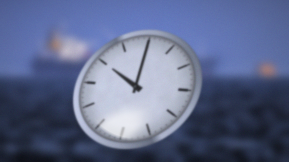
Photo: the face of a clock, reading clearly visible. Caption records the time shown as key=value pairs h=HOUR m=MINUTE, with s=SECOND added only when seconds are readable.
h=10 m=0
